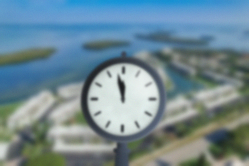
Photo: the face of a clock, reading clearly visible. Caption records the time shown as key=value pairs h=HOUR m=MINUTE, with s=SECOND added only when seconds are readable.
h=11 m=58
